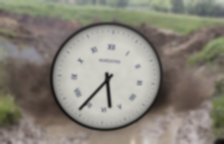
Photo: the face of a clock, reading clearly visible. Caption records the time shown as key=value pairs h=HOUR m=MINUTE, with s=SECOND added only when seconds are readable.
h=5 m=36
